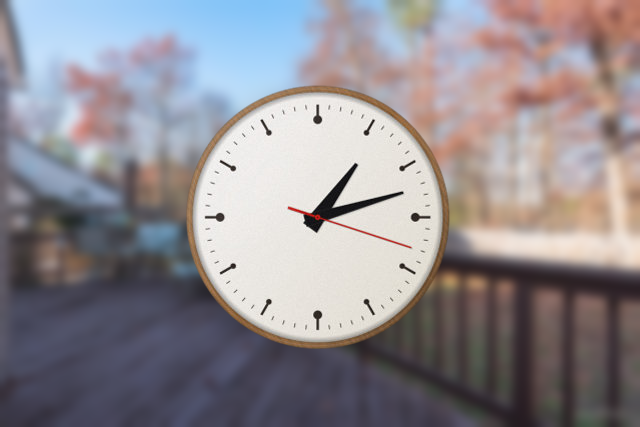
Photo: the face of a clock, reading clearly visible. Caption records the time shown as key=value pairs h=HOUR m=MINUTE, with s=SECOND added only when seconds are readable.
h=1 m=12 s=18
